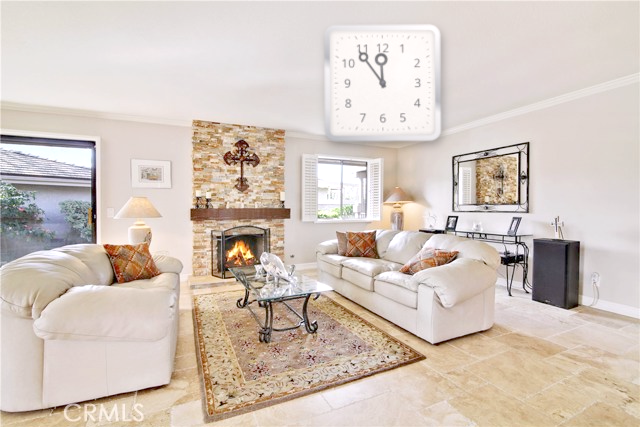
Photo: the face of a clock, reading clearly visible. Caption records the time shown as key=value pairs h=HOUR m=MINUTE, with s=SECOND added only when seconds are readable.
h=11 m=54
